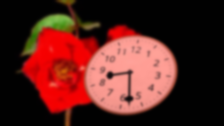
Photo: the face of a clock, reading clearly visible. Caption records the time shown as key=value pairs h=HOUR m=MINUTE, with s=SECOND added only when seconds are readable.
h=8 m=28
